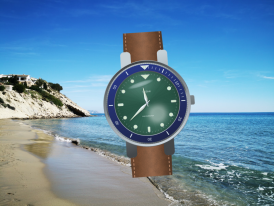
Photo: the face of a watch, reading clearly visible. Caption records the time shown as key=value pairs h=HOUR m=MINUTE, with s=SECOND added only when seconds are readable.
h=11 m=38
